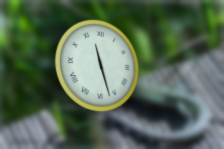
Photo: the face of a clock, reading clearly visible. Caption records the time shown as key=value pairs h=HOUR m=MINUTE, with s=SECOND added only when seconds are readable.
h=11 m=27
